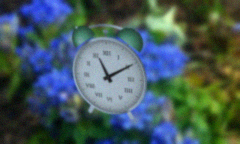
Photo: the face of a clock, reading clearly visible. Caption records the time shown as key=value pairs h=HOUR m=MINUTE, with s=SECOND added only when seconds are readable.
h=11 m=10
